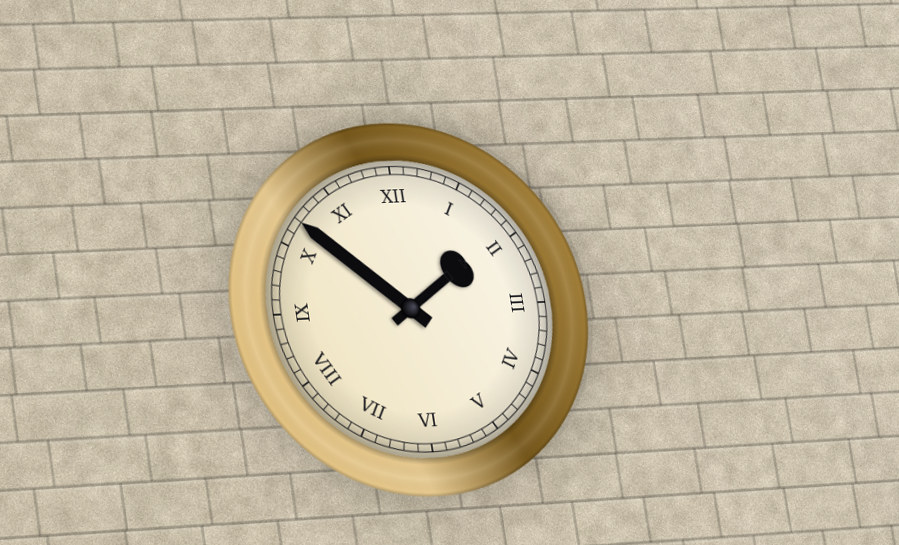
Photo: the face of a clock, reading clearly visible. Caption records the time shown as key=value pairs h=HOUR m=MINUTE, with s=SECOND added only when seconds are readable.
h=1 m=52
